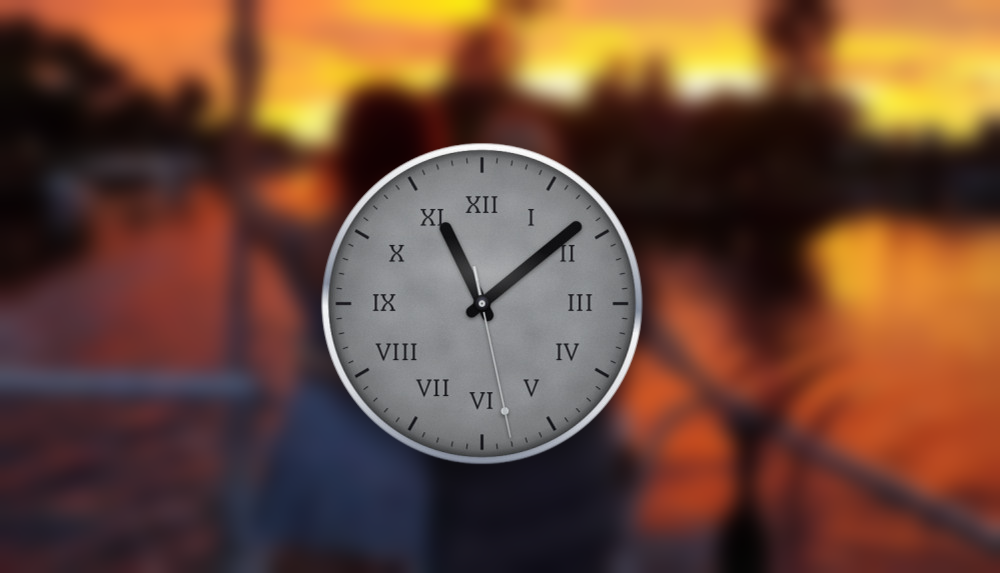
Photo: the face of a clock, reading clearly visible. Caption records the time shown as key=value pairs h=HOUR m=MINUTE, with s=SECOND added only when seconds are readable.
h=11 m=8 s=28
